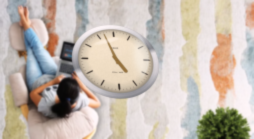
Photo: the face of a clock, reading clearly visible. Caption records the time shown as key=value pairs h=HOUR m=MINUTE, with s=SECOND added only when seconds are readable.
h=4 m=57
